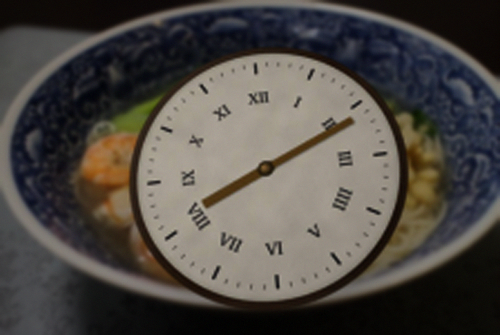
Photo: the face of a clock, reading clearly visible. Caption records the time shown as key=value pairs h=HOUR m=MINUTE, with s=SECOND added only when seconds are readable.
h=8 m=11
